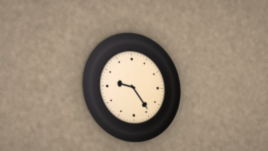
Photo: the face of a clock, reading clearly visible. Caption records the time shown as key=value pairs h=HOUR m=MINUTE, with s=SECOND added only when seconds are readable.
h=9 m=24
